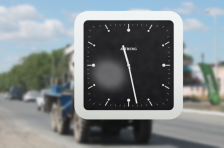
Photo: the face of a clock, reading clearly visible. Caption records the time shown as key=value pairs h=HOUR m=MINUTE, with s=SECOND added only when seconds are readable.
h=11 m=28
